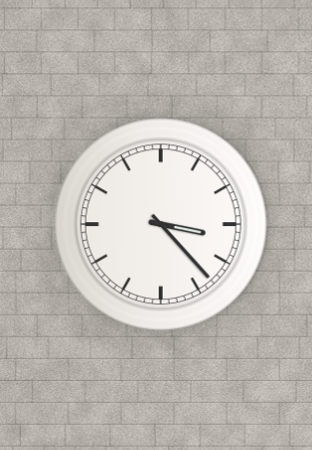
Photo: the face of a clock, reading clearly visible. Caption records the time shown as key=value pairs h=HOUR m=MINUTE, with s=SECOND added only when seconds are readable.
h=3 m=23
